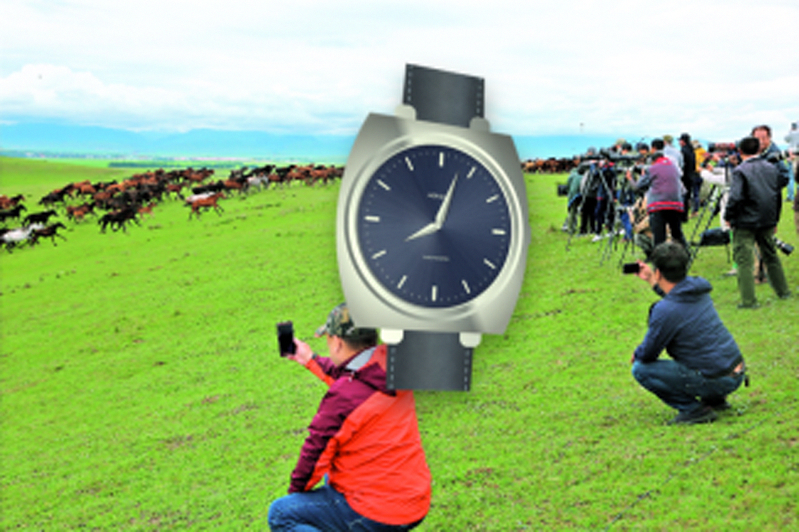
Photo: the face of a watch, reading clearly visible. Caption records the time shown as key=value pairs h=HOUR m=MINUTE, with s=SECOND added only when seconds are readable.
h=8 m=3
